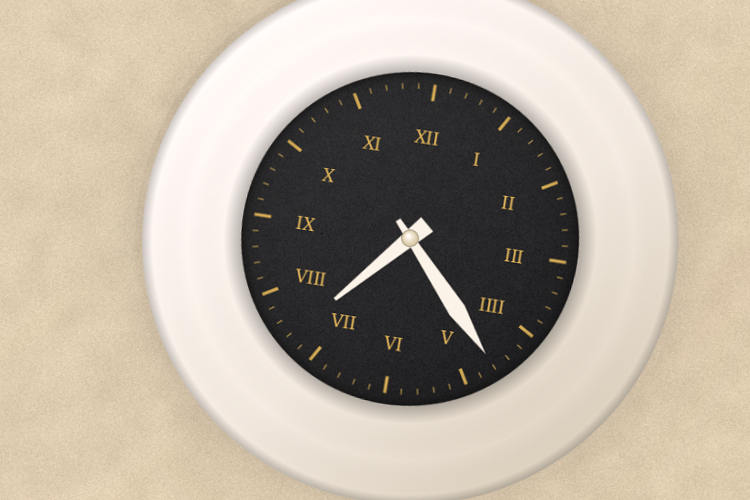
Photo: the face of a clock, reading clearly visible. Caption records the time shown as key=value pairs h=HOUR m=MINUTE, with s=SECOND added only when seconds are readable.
h=7 m=23
